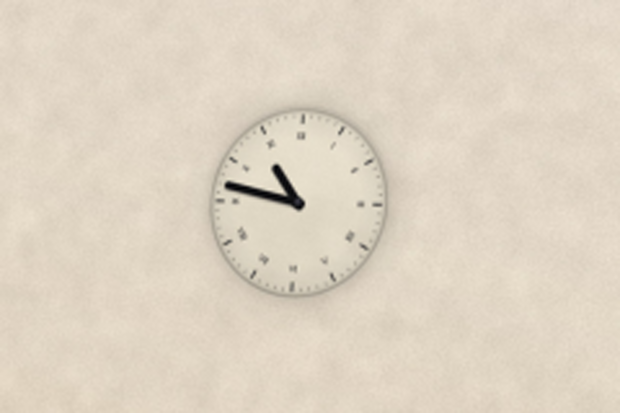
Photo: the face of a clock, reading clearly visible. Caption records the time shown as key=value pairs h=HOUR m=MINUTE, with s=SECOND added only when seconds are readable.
h=10 m=47
